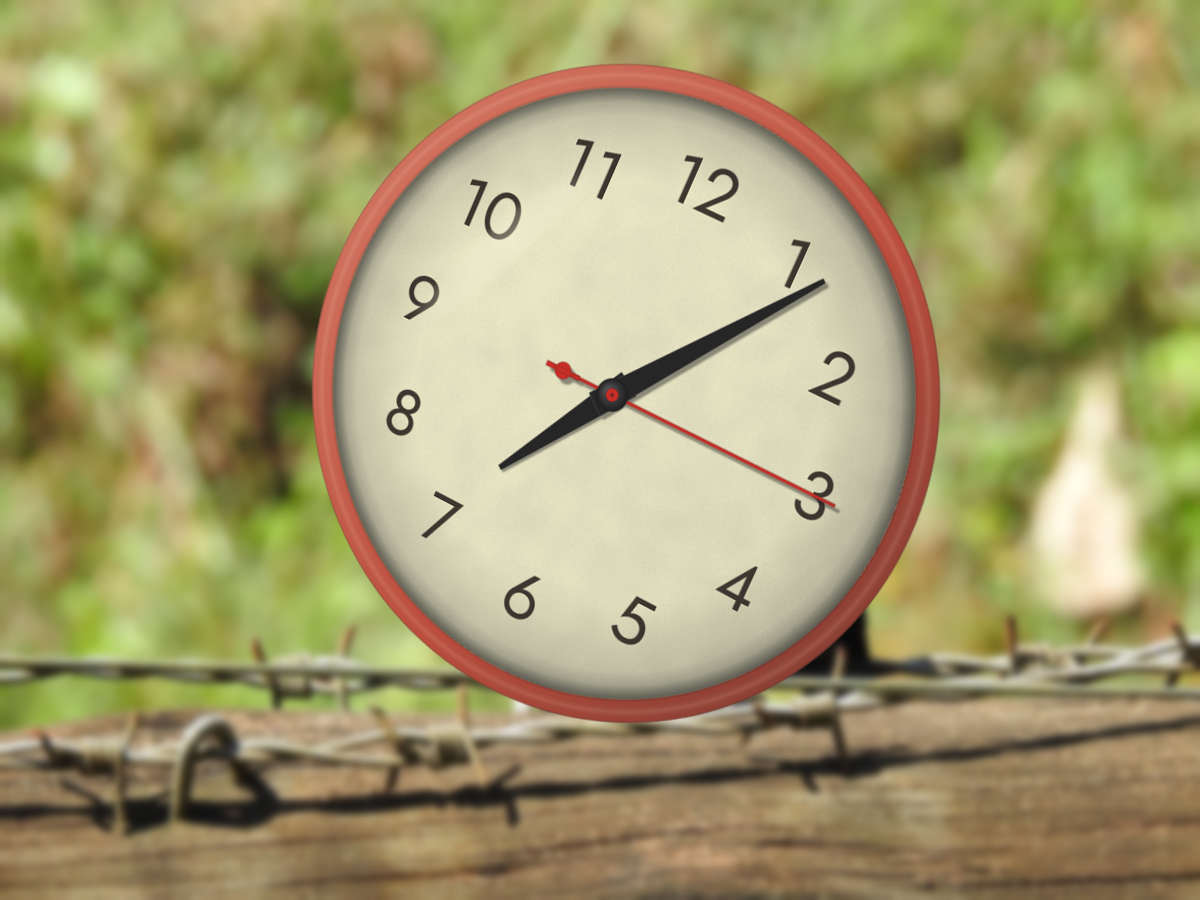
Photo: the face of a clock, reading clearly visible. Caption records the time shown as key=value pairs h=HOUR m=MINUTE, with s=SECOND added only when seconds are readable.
h=7 m=6 s=15
